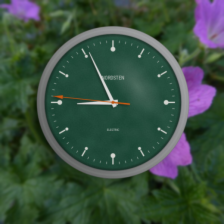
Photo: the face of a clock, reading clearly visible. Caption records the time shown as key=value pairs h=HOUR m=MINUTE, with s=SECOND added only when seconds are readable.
h=8 m=55 s=46
